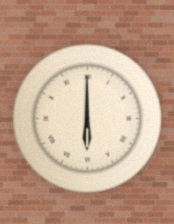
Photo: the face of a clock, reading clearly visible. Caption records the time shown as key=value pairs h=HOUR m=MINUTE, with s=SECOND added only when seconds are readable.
h=6 m=0
